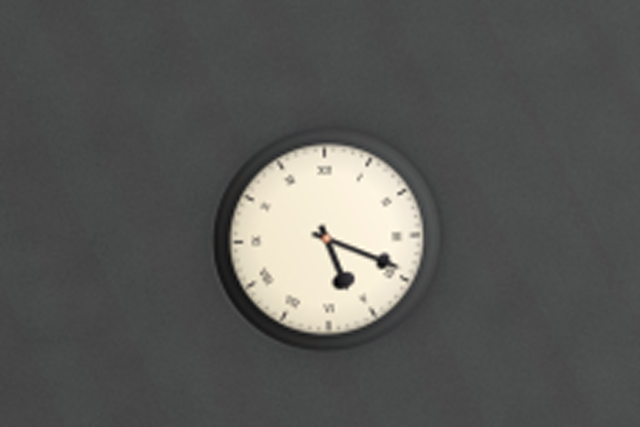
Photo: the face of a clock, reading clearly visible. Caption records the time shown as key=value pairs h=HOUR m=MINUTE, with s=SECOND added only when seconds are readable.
h=5 m=19
